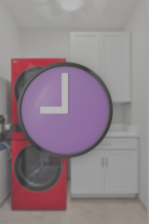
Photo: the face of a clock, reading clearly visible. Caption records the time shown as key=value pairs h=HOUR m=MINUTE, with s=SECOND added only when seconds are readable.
h=9 m=0
